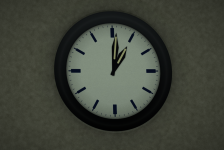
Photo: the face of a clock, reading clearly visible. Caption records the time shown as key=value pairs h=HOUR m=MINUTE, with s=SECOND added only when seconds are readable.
h=1 m=1
